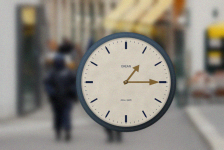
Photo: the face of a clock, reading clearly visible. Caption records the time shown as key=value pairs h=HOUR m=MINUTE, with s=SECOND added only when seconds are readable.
h=1 m=15
